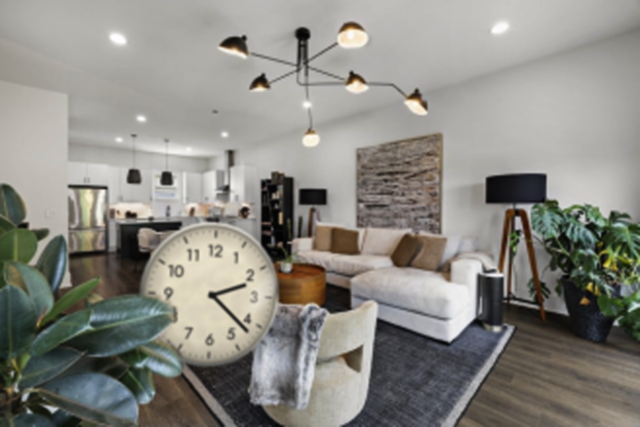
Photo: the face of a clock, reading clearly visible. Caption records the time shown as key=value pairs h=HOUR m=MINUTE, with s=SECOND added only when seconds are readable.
h=2 m=22
